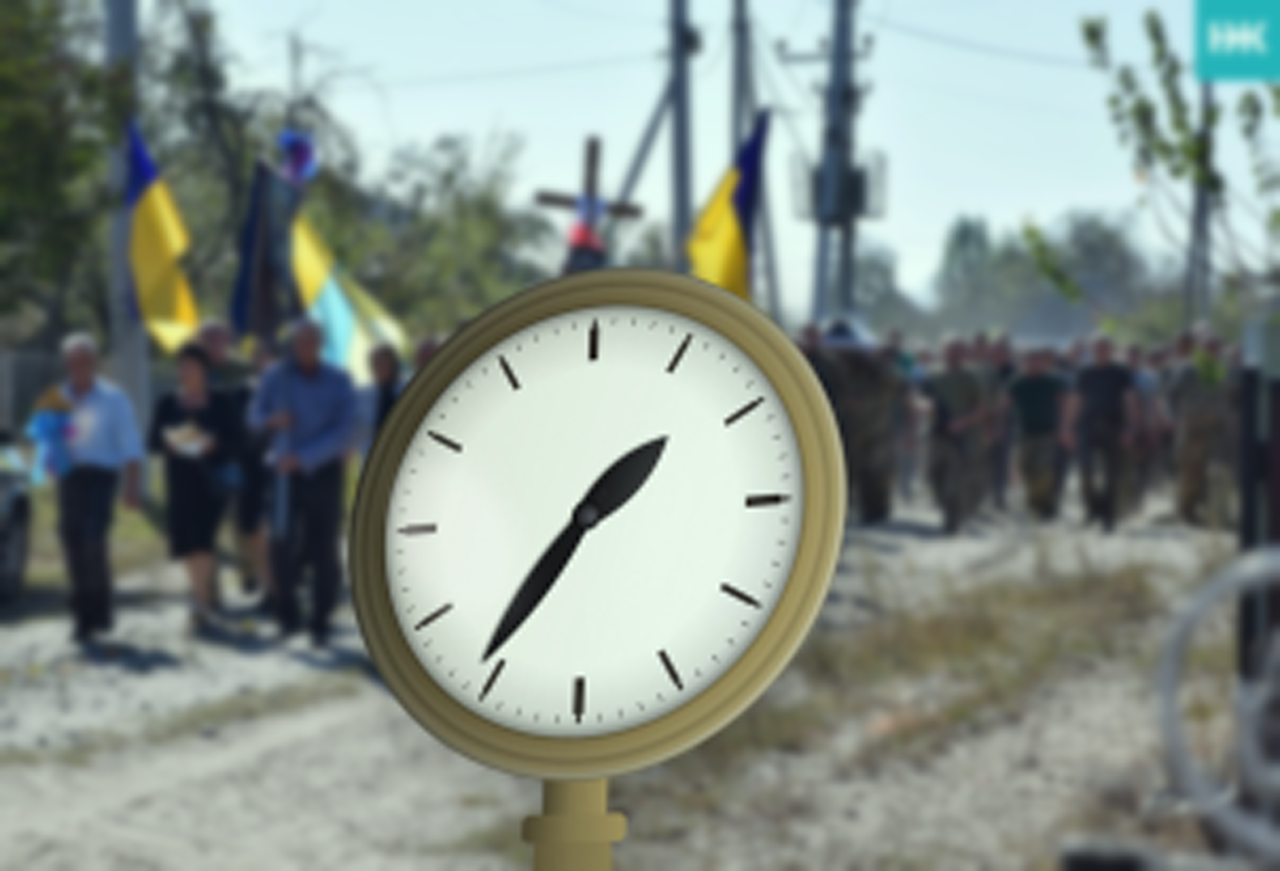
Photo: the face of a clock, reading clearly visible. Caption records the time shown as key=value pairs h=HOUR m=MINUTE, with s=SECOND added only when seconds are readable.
h=1 m=36
